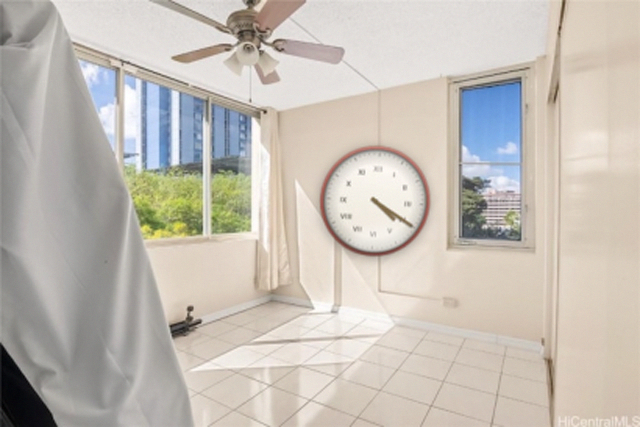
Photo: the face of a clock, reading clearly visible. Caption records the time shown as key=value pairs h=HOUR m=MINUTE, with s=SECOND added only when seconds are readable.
h=4 m=20
